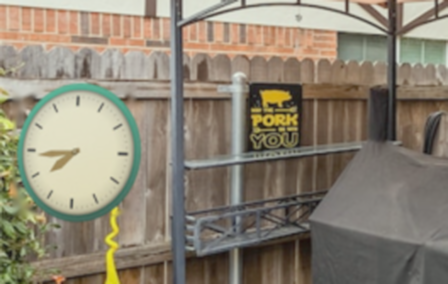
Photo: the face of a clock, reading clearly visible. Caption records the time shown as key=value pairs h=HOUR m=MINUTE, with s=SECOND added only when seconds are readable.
h=7 m=44
